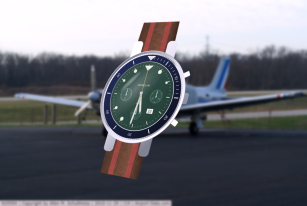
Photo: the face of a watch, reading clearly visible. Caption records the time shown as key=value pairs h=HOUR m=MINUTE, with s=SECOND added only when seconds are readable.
h=5 m=31
